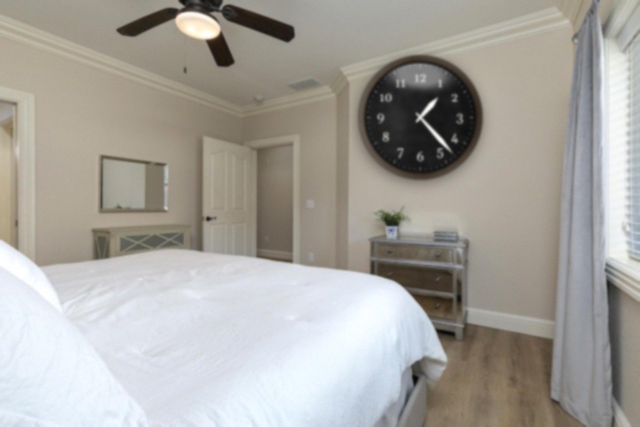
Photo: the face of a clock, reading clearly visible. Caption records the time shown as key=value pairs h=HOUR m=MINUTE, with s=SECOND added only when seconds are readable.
h=1 m=23
